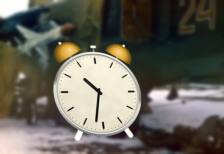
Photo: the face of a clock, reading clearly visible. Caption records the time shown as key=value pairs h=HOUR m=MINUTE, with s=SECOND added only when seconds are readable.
h=10 m=32
